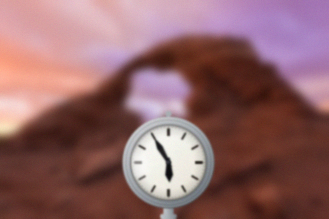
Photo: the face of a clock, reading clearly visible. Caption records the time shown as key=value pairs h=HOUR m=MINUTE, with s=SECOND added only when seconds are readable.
h=5 m=55
